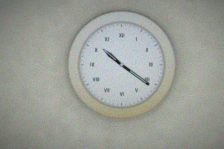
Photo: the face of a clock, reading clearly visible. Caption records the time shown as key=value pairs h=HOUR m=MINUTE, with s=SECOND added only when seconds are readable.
h=10 m=21
